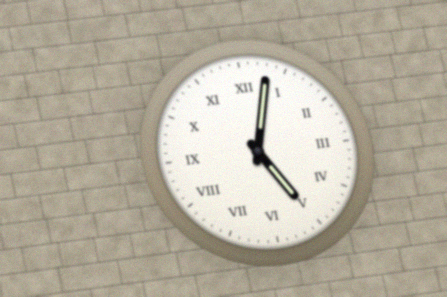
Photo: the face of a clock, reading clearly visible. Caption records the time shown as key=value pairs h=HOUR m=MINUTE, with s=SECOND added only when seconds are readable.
h=5 m=3
